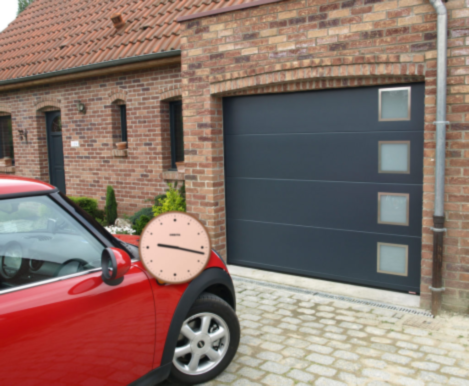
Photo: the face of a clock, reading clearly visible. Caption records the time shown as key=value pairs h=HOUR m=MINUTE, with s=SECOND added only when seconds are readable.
h=9 m=17
